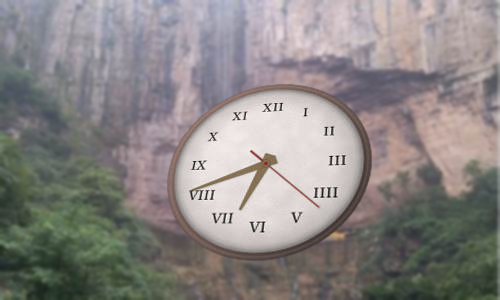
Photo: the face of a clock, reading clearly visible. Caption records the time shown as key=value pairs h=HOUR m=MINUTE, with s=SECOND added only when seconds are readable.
h=6 m=41 s=22
